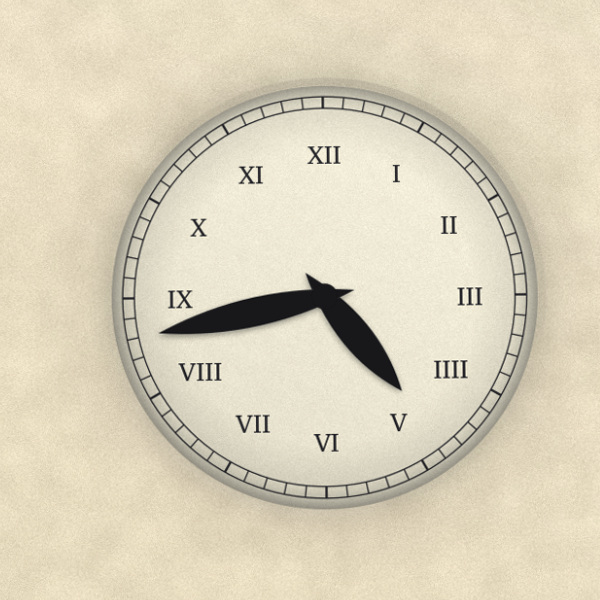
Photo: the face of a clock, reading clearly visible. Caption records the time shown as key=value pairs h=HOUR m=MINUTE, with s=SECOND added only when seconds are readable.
h=4 m=43
